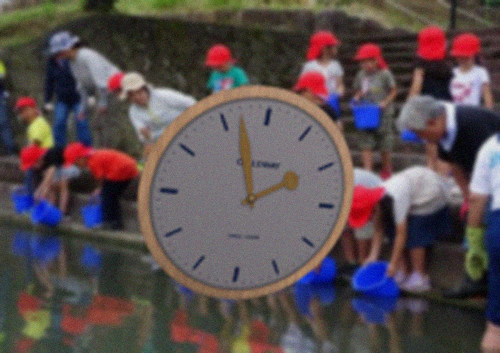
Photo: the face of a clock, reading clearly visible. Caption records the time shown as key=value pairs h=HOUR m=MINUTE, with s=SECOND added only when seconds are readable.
h=1 m=57
